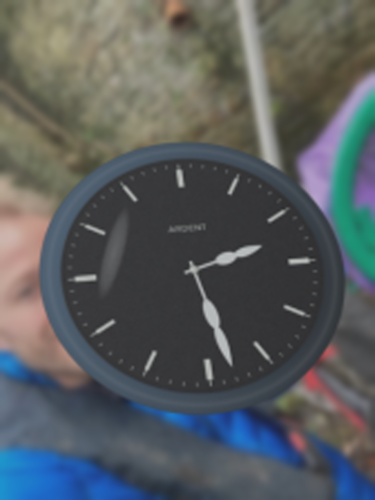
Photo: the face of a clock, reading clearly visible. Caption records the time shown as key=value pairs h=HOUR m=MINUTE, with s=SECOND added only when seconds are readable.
h=2 m=28
